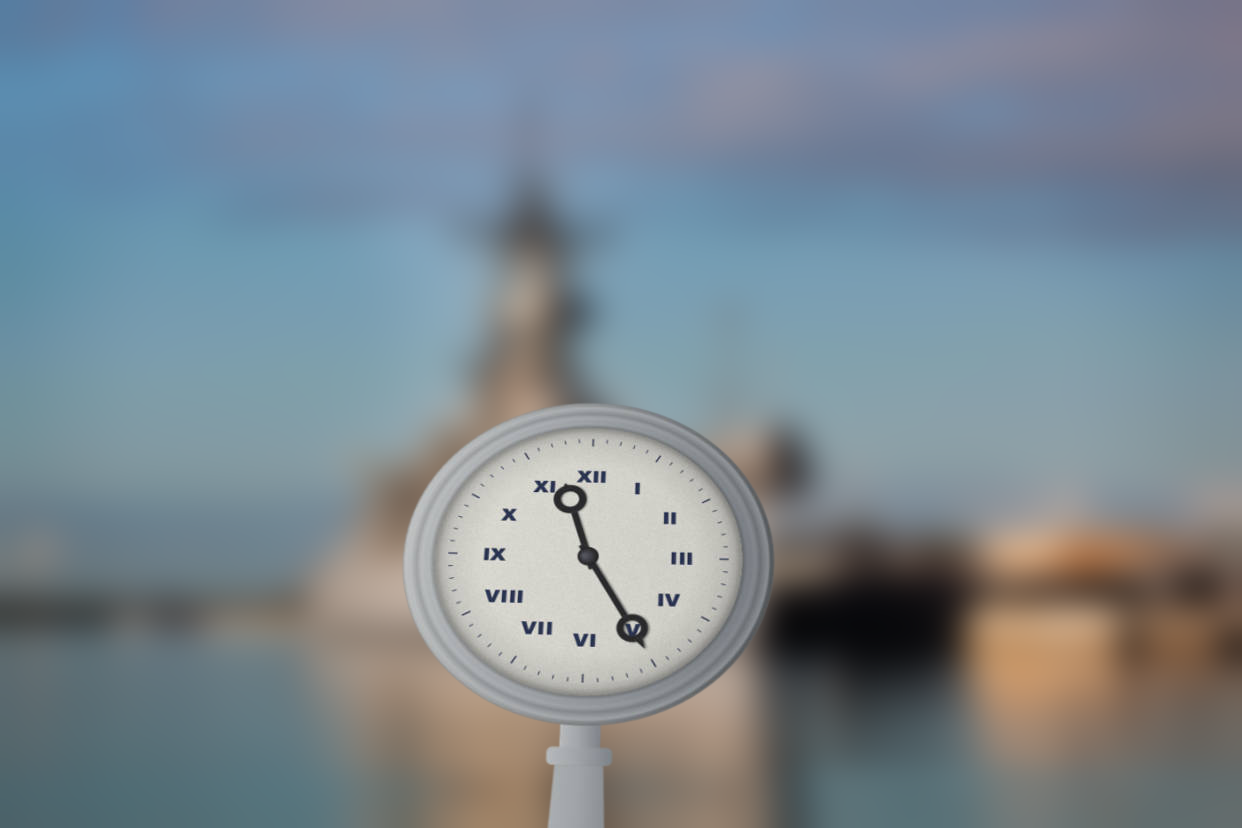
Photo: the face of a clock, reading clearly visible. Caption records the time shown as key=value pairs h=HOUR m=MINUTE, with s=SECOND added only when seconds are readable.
h=11 m=25
